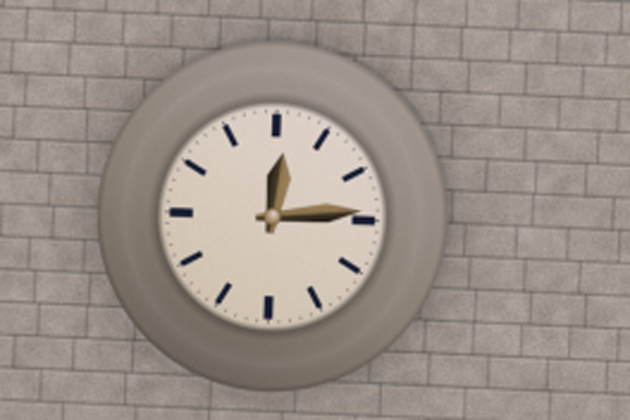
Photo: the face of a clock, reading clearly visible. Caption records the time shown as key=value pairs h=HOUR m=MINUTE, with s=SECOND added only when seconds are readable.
h=12 m=14
